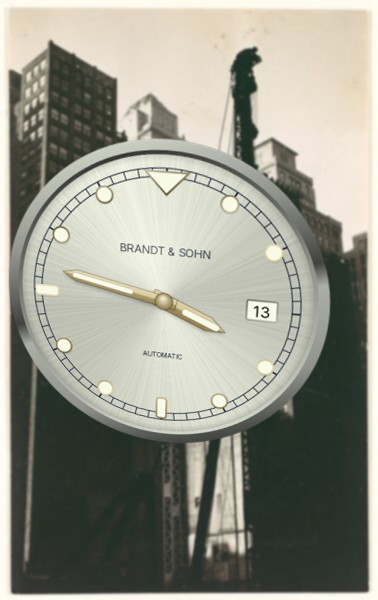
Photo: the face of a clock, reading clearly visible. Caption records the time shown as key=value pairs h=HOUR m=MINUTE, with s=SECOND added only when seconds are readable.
h=3 m=47
